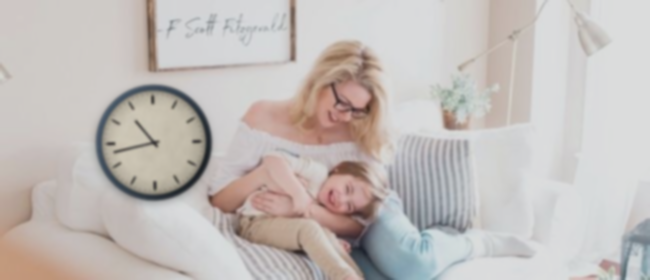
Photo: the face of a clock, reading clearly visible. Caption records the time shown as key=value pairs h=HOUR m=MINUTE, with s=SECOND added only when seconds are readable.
h=10 m=43
